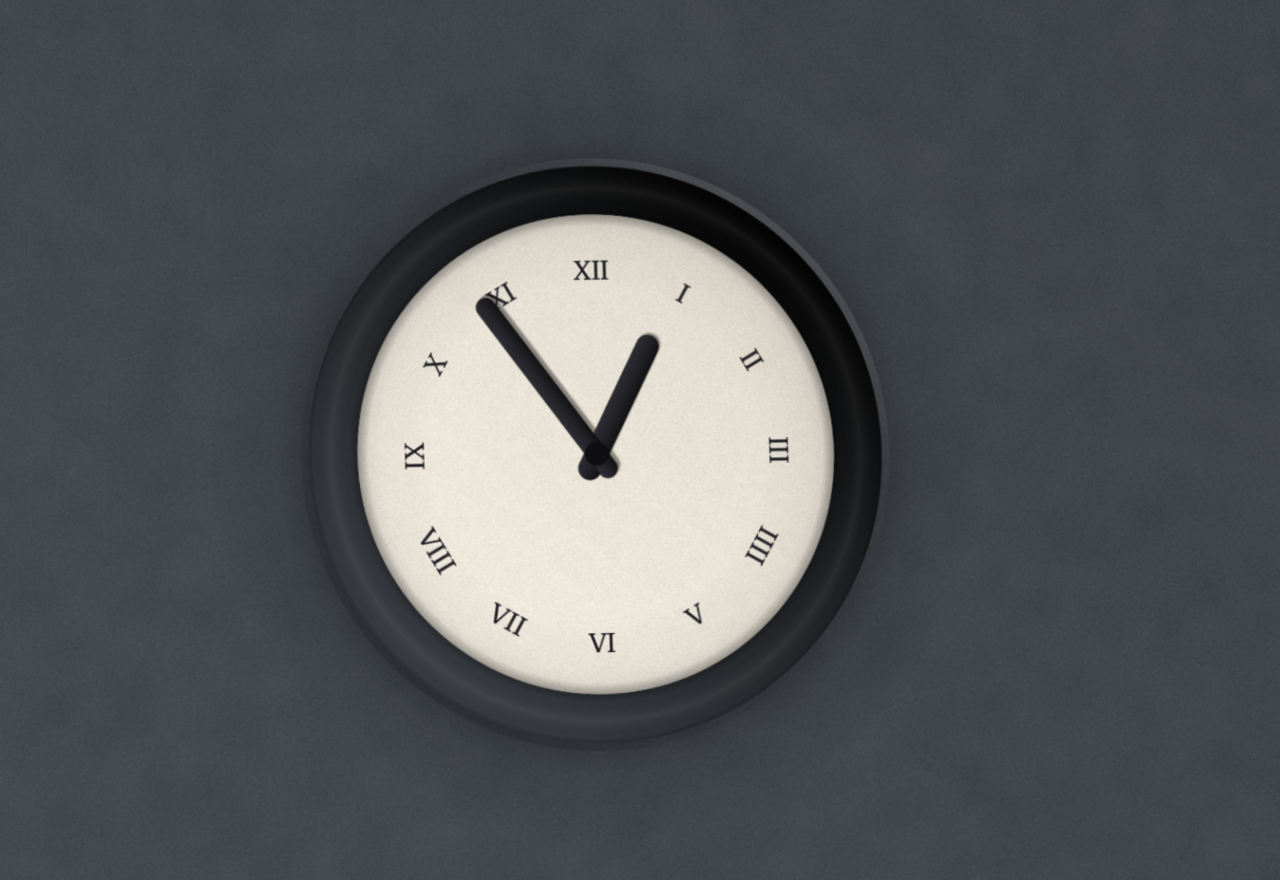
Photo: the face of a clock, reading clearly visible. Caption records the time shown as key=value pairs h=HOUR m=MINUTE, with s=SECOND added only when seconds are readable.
h=12 m=54
